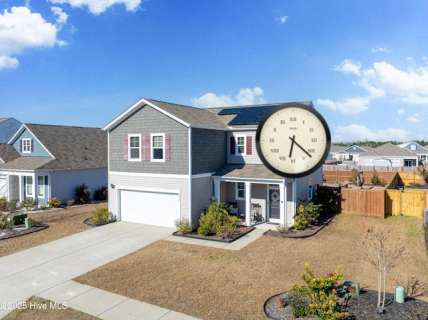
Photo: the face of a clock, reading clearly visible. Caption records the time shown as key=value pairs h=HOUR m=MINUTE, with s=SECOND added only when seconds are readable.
h=6 m=22
